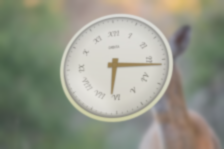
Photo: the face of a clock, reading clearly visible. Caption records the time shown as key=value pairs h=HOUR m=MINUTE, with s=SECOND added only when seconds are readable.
h=6 m=16
